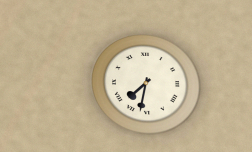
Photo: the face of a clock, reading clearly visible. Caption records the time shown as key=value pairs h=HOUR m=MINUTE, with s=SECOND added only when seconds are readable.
h=7 m=32
